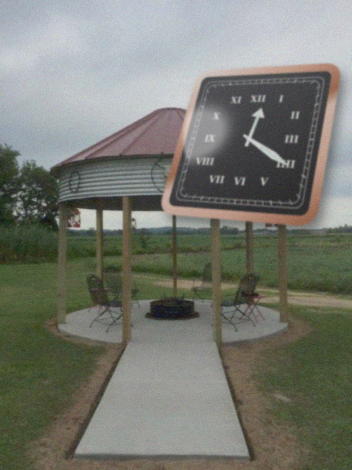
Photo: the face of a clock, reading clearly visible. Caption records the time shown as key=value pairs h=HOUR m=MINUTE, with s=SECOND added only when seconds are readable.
h=12 m=20
